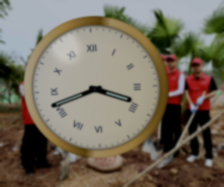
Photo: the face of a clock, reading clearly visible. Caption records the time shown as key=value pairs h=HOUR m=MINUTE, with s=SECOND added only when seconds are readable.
h=3 m=42
